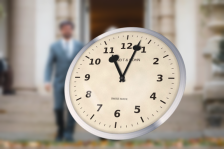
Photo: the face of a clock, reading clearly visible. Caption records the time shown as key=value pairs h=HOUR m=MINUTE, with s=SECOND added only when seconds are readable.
h=11 m=3
